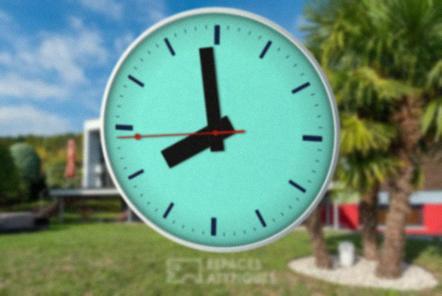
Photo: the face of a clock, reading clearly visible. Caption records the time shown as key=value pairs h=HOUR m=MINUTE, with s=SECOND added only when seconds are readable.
h=7 m=58 s=44
